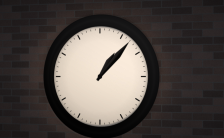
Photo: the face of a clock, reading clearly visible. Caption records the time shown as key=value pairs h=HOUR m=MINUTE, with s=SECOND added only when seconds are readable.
h=1 m=7
